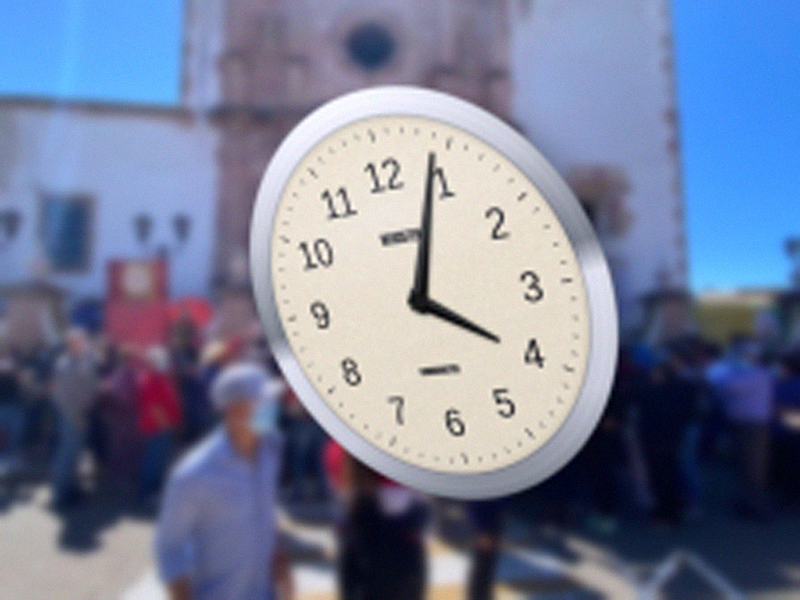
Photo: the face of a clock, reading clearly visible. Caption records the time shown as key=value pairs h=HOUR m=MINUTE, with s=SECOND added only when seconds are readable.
h=4 m=4
